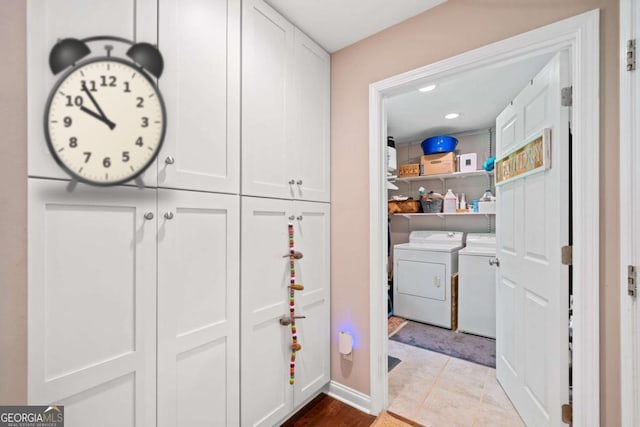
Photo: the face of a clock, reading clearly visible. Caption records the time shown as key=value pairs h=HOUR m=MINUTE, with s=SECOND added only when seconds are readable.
h=9 m=54
